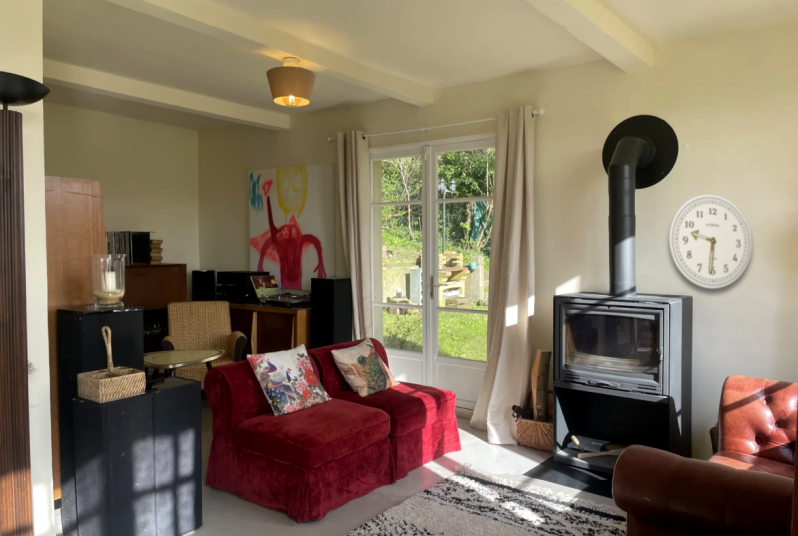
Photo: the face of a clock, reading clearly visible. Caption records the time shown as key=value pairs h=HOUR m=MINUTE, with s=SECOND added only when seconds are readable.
h=9 m=31
